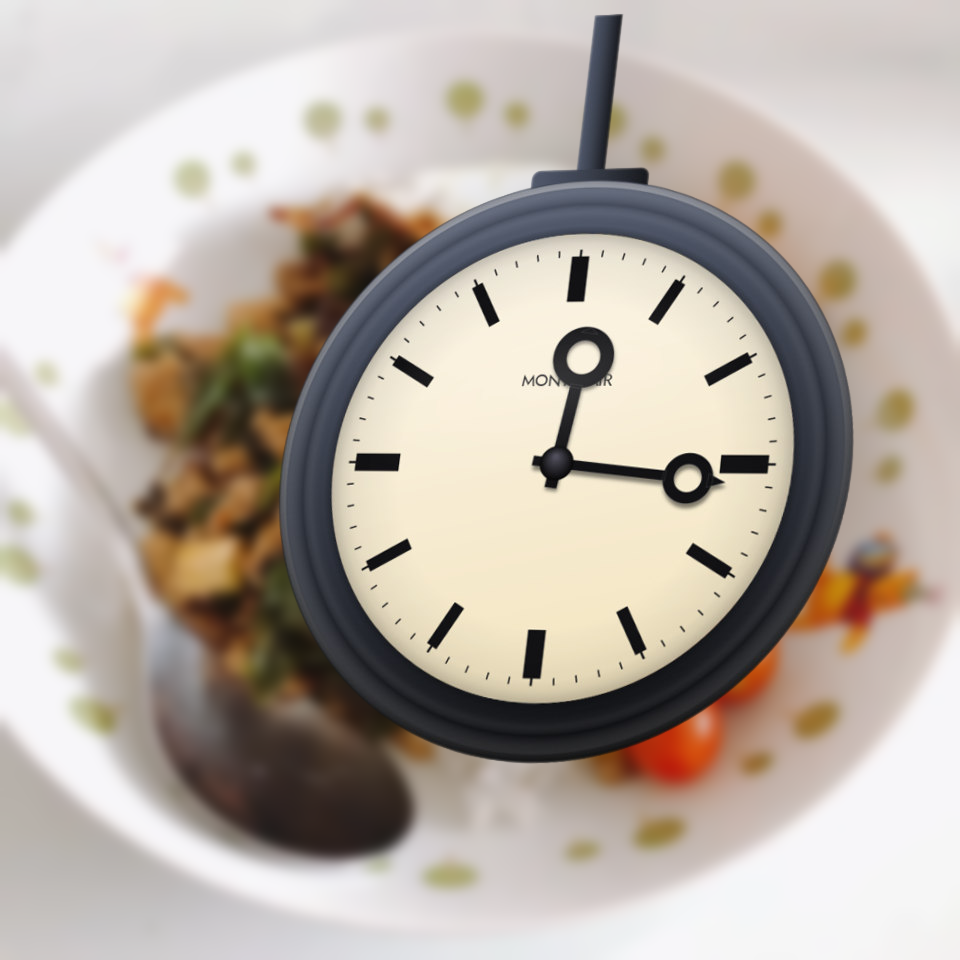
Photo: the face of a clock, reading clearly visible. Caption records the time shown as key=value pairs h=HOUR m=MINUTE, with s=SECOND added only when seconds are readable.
h=12 m=16
